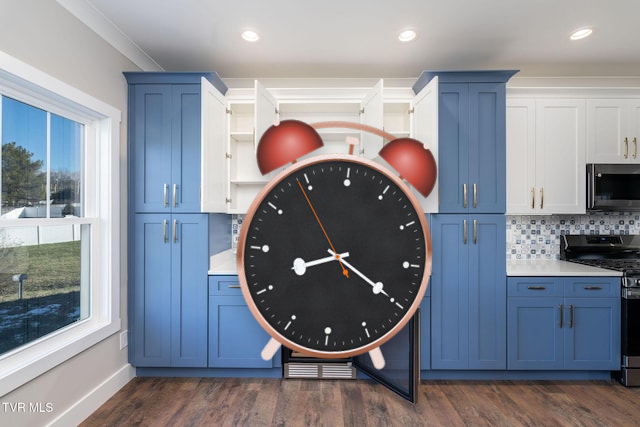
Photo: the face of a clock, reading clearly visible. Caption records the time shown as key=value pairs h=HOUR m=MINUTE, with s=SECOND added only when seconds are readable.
h=8 m=19 s=54
